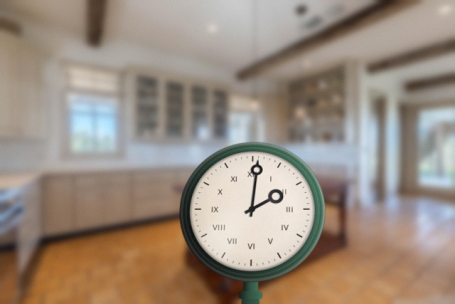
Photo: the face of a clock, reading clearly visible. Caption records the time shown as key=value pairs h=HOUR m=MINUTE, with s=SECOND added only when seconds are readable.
h=2 m=1
